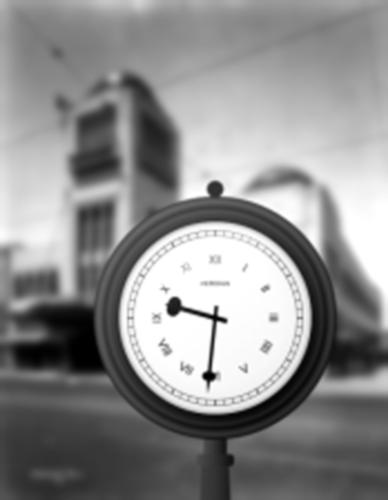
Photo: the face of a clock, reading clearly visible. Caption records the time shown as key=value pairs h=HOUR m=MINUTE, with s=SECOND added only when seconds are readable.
h=9 m=31
